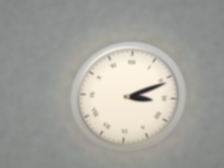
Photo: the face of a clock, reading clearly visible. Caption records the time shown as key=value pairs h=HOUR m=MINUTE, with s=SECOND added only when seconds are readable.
h=3 m=11
